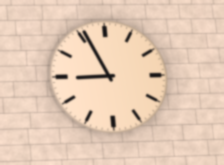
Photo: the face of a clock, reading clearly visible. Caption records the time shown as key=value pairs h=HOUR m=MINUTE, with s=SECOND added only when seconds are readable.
h=8 m=56
